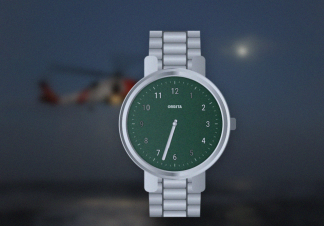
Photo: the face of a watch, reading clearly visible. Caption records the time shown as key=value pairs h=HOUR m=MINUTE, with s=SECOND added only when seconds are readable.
h=6 m=33
